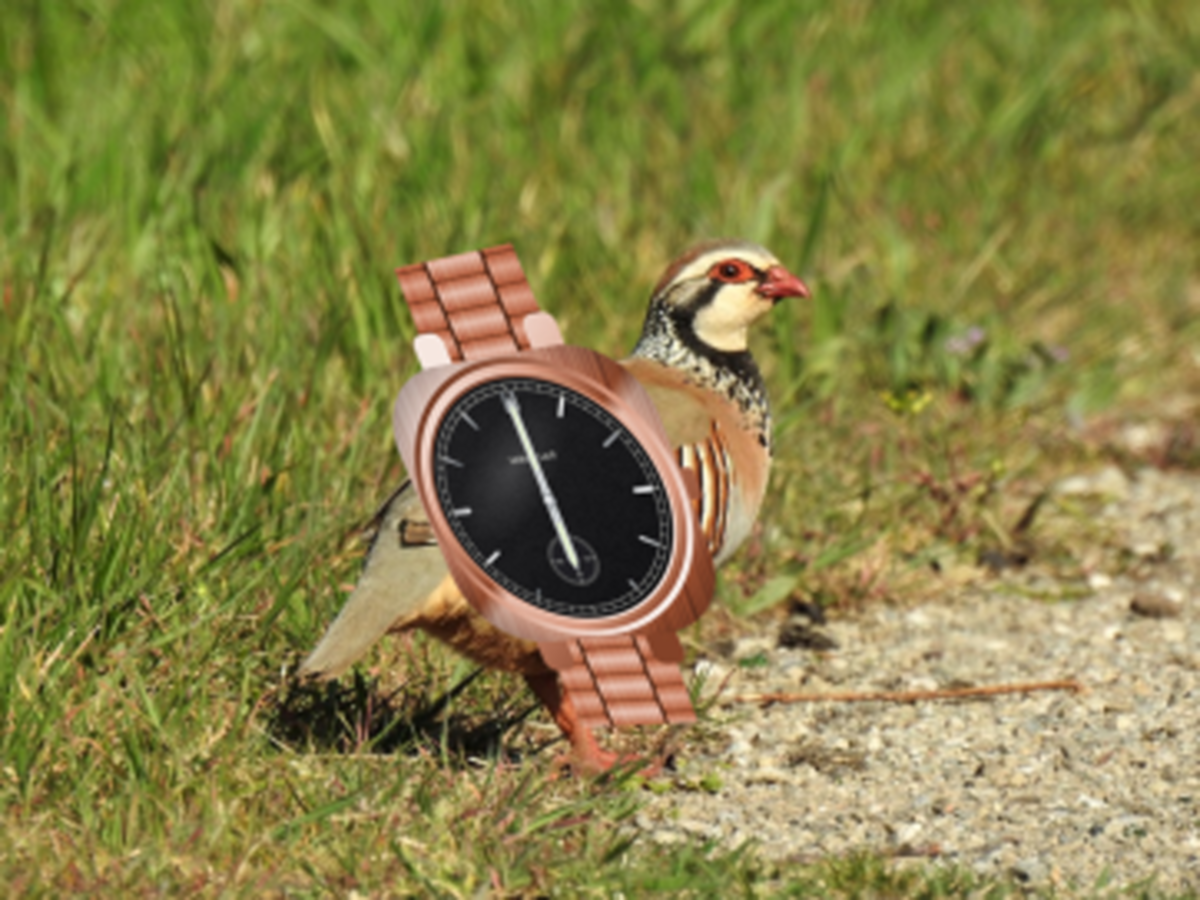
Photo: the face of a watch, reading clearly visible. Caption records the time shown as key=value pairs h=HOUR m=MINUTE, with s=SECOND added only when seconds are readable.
h=6 m=0
